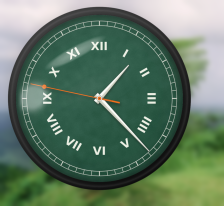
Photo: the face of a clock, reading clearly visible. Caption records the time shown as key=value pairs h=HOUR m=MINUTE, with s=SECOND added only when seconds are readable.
h=1 m=22 s=47
